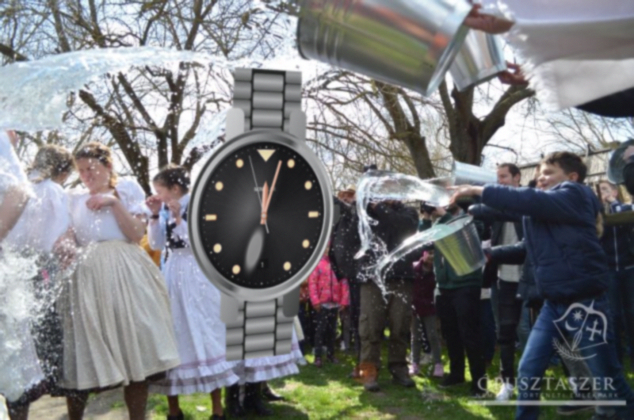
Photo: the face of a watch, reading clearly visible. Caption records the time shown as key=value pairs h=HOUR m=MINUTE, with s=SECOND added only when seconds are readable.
h=12 m=2 s=57
